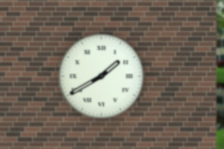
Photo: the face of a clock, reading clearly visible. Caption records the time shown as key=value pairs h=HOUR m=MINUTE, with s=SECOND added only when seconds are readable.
h=1 m=40
